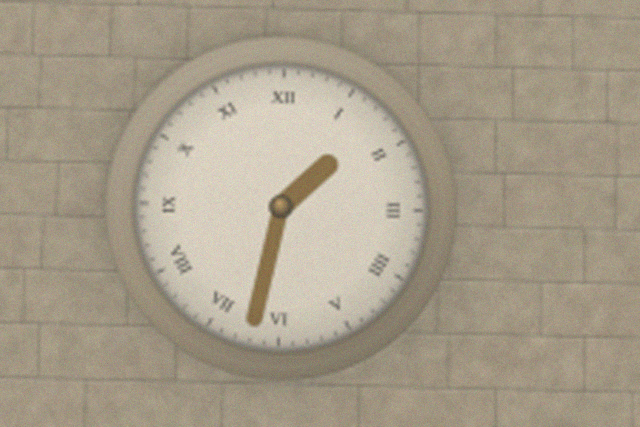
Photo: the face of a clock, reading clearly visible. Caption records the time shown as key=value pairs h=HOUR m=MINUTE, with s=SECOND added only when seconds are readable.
h=1 m=32
